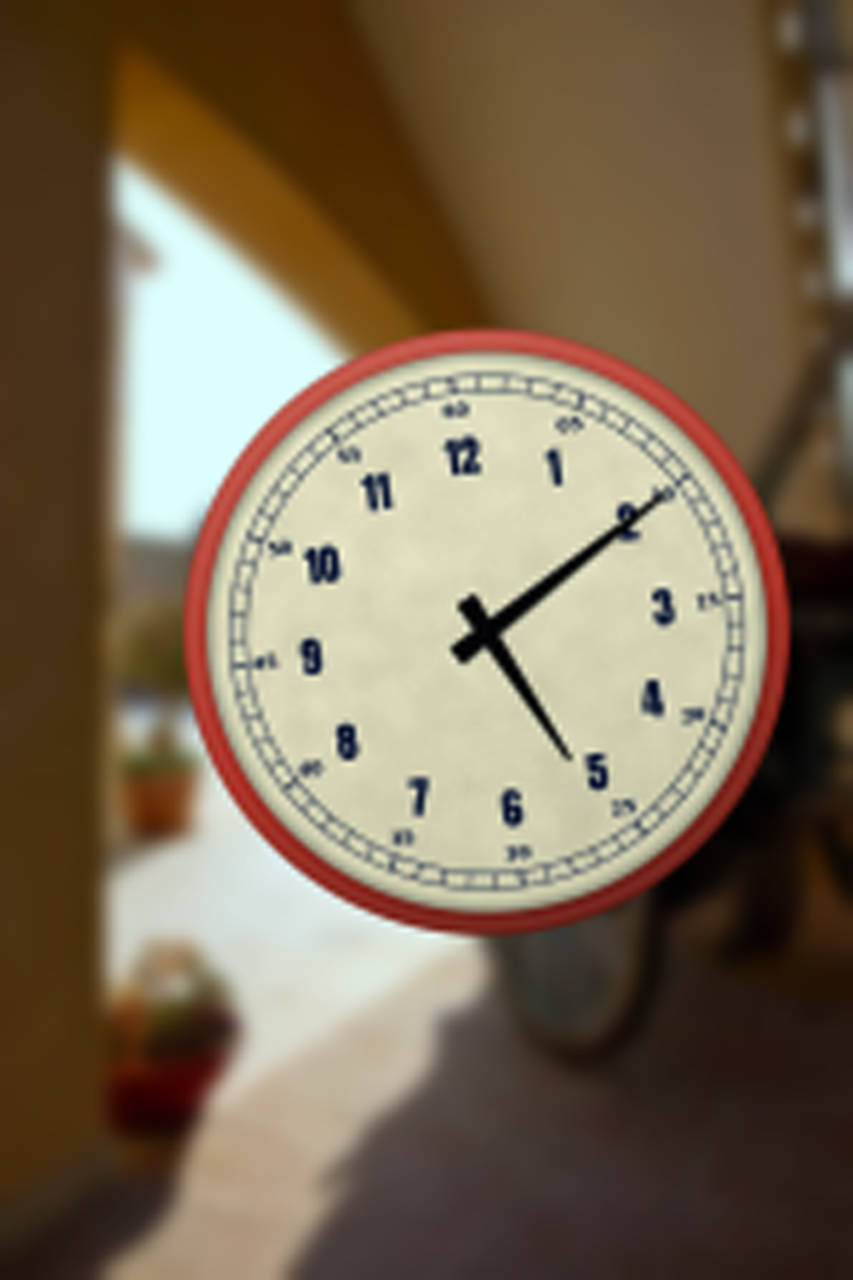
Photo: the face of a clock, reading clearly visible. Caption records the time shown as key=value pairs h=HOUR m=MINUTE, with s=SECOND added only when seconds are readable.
h=5 m=10
